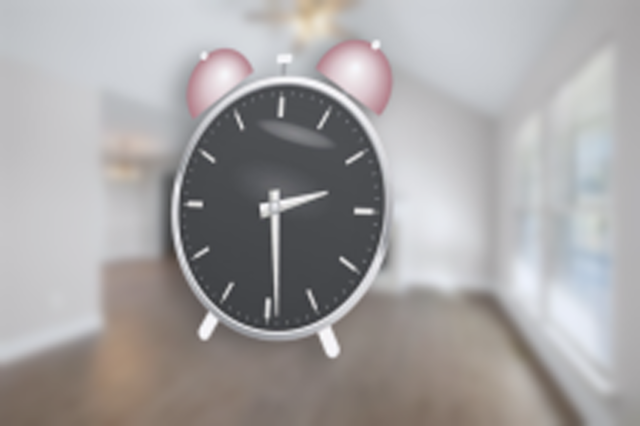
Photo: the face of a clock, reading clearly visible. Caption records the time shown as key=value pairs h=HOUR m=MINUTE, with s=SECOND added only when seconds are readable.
h=2 m=29
